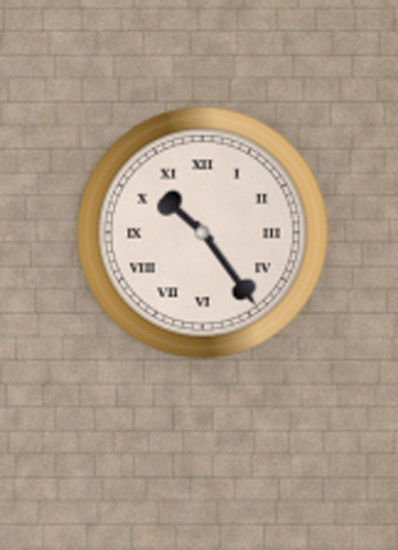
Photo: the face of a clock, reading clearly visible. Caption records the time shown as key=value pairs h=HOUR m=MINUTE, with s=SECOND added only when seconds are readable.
h=10 m=24
